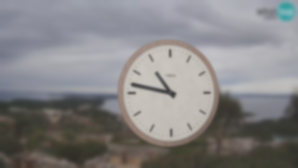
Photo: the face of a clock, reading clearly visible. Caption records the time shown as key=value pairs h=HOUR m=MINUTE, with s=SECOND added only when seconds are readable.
h=10 m=47
